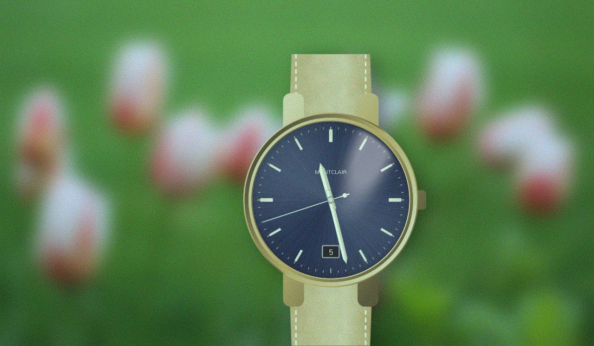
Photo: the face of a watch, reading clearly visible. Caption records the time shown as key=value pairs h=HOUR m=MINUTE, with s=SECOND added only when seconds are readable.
h=11 m=27 s=42
